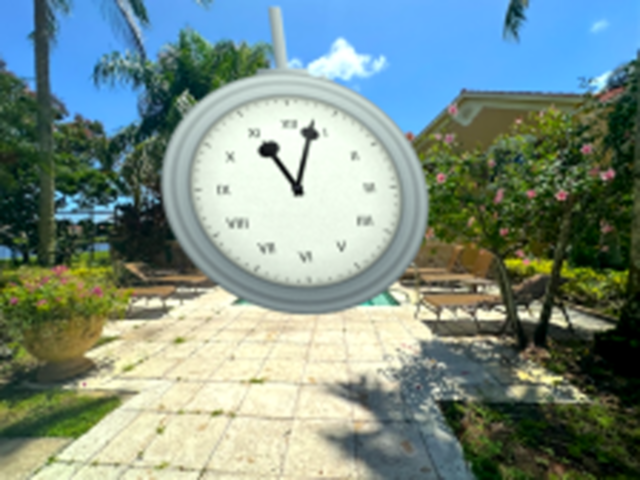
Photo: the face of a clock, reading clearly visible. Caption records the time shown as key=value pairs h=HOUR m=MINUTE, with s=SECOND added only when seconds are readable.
h=11 m=3
